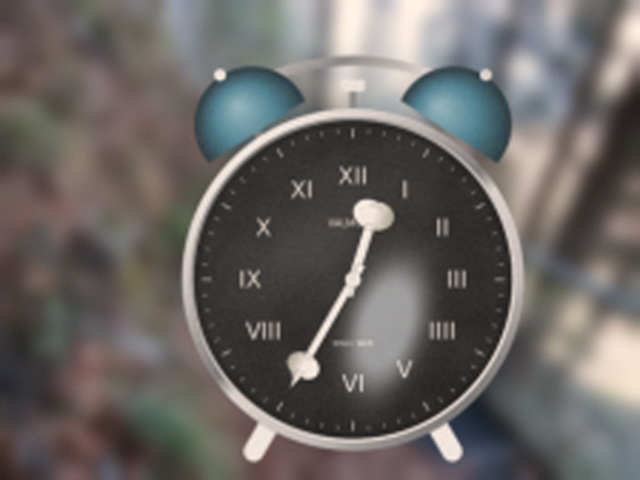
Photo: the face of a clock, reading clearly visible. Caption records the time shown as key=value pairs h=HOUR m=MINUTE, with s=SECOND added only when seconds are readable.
h=12 m=35
